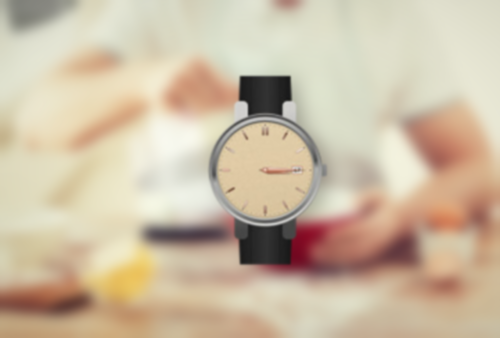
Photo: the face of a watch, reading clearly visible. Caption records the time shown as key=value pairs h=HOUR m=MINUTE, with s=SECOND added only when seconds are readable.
h=3 m=15
